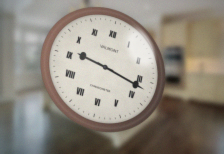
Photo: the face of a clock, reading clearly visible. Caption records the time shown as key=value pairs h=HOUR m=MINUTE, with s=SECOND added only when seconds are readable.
h=9 m=17
